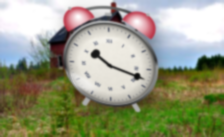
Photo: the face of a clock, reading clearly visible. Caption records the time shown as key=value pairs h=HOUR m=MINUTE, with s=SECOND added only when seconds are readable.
h=10 m=18
